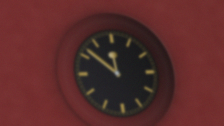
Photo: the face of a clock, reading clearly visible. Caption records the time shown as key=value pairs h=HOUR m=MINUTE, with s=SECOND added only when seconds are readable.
h=11 m=52
